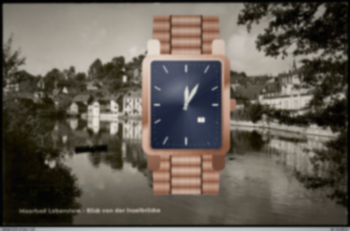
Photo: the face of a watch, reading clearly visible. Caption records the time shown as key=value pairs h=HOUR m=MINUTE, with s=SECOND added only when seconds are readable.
h=12 m=5
